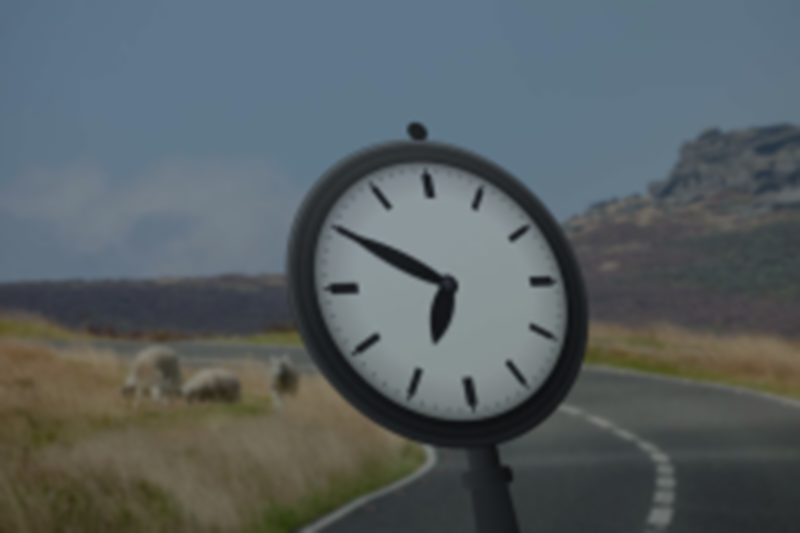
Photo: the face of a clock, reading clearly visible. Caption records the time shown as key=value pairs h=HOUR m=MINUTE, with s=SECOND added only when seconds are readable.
h=6 m=50
